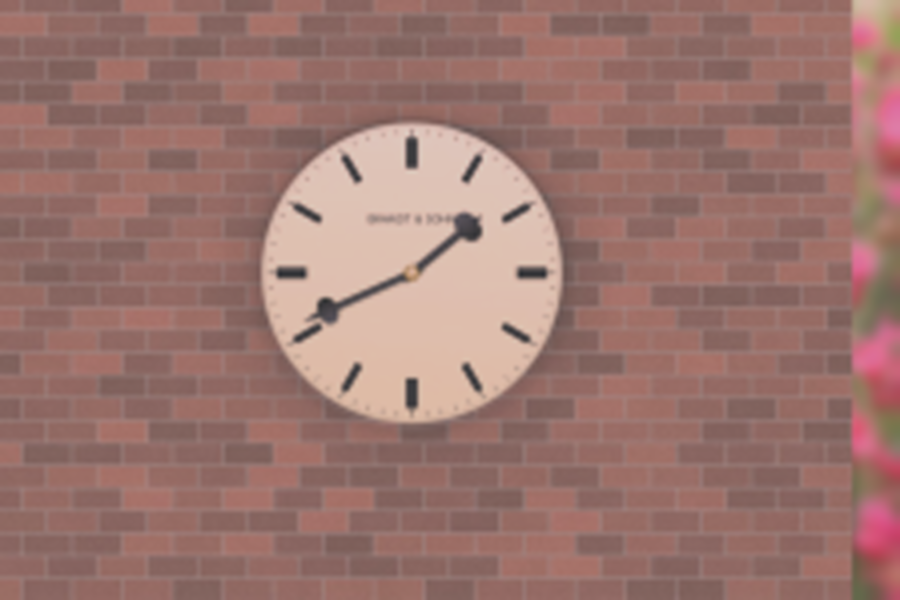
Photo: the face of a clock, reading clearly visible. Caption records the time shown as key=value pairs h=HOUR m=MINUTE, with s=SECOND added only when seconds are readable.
h=1 m=41
